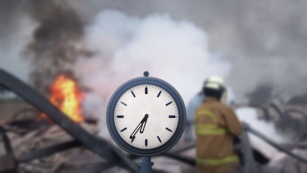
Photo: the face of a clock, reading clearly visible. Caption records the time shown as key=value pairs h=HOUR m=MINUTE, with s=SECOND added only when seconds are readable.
h=6 m=36
